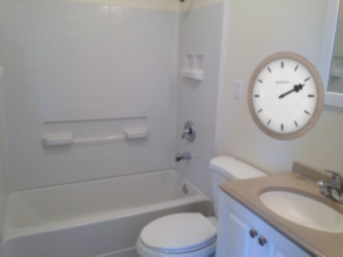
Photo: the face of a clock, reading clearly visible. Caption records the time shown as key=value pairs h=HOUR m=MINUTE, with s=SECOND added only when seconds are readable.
h=2 m=11
